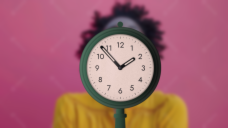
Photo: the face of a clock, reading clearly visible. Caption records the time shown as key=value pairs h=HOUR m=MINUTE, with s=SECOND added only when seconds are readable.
h=1 m=53
